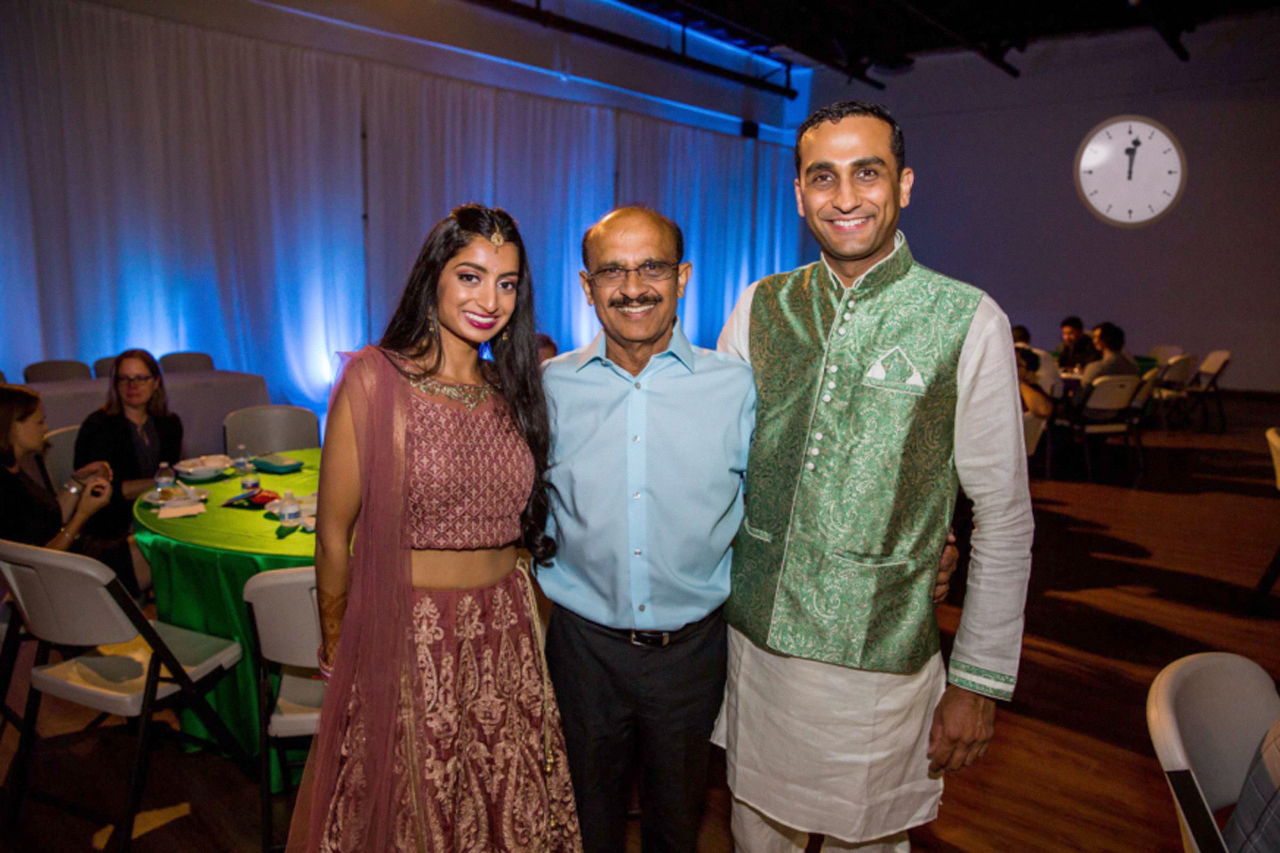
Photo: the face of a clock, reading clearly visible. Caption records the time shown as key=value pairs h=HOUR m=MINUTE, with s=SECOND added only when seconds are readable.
h=12 m=2
